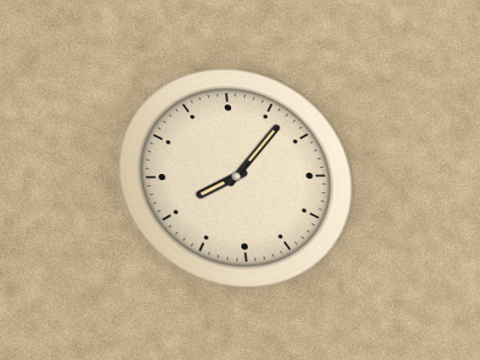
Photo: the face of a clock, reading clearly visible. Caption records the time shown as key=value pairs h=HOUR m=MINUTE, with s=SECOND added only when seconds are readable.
h=8 m=7
